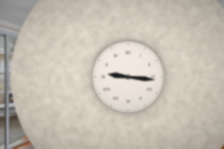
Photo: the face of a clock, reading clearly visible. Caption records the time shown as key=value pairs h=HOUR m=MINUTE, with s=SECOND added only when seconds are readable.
h=9 m=16
